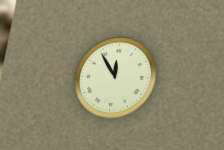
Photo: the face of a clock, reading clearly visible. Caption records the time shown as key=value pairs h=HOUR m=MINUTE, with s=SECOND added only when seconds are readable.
h=11 m=54
